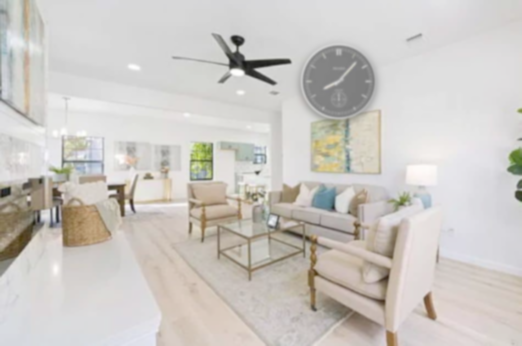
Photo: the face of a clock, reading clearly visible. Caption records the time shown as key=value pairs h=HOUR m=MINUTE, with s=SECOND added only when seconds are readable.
h=8 m=7
